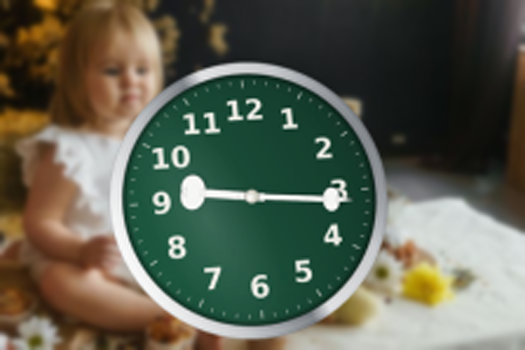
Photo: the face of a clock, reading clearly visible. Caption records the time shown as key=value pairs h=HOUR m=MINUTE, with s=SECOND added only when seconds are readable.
h=9 m=16
